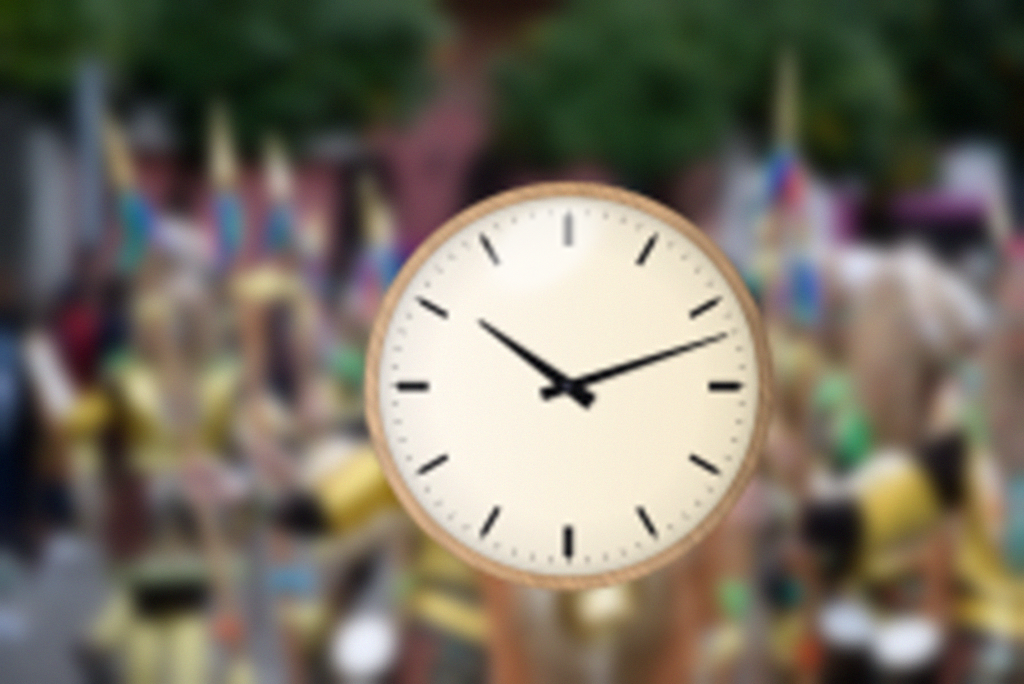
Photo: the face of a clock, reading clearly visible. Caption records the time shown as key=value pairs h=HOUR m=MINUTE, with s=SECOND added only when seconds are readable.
h=10 m=12
